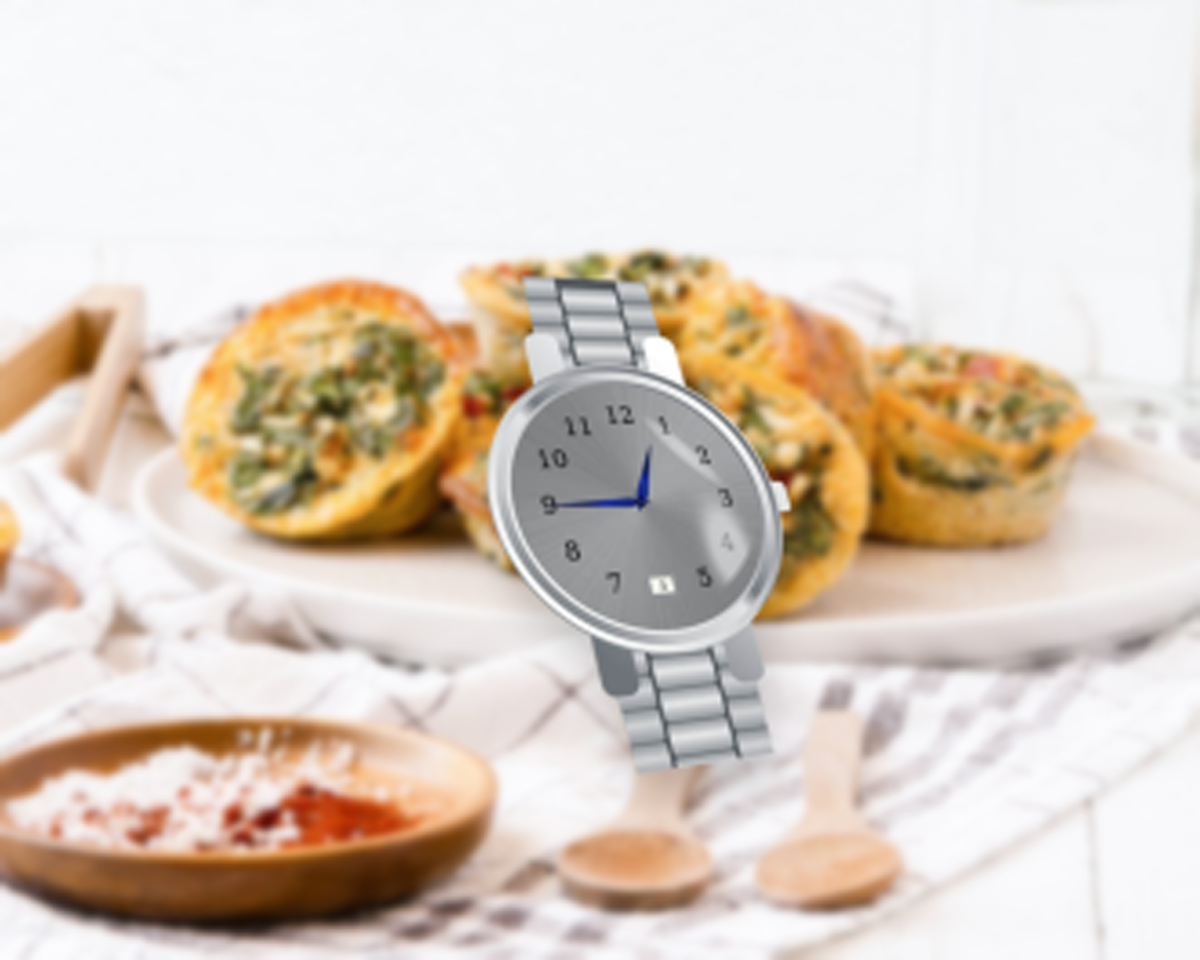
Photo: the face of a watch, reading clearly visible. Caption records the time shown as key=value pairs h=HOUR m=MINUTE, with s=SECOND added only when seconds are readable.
h=12 m=45
